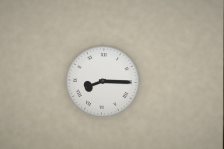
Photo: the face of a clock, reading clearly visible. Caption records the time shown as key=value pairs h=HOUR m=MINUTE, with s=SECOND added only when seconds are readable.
h=8 m=15
